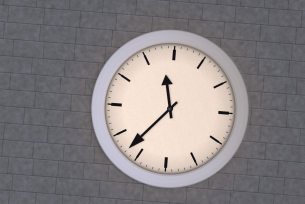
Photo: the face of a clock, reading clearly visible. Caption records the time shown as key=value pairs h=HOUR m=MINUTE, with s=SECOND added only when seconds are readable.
h=11 m=37
